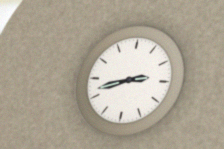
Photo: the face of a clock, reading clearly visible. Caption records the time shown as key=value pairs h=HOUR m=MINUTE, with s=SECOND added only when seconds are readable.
h=2 m=42
